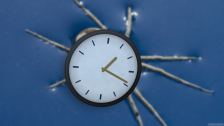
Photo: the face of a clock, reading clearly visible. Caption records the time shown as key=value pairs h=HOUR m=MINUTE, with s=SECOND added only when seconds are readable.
h=1 m=19
